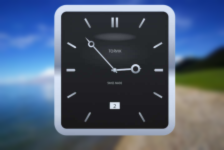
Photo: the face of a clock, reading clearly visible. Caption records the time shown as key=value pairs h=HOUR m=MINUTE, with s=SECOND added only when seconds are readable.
h=2 m=53
